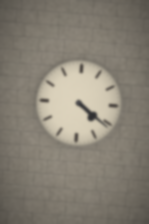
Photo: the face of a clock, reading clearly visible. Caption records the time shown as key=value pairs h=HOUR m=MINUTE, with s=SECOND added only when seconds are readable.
h=4 m=21
